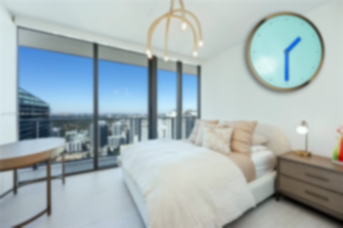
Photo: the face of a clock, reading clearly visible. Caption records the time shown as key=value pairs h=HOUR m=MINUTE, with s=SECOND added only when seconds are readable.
h=1 m=30
